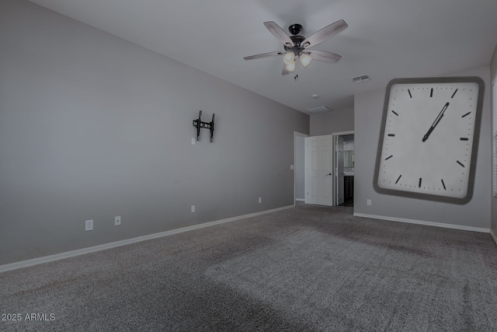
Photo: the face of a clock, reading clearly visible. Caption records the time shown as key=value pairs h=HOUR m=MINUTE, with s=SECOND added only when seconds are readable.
h=1 m=5
